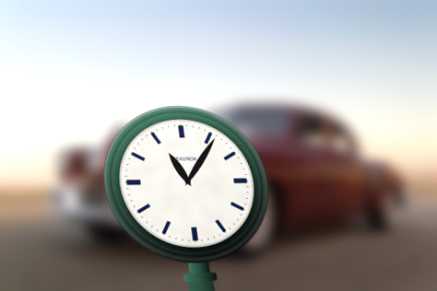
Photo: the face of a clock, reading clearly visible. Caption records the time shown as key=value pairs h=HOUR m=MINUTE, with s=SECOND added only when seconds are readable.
h=11 m=6
